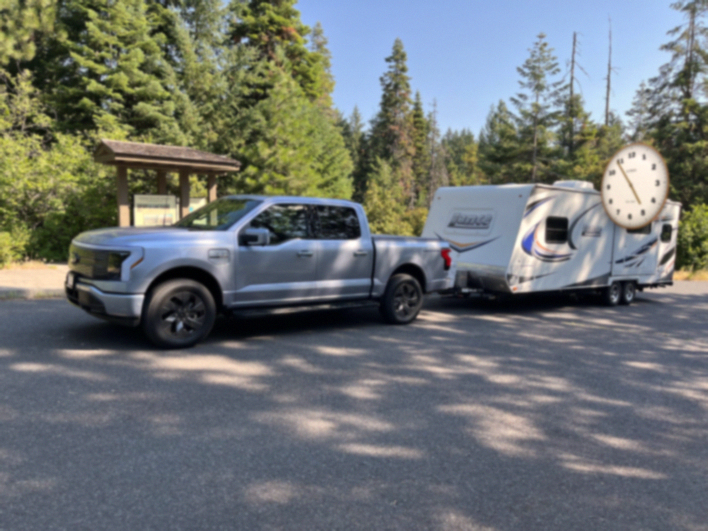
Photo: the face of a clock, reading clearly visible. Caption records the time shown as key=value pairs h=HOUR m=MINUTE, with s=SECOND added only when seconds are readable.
h=4 m=54
